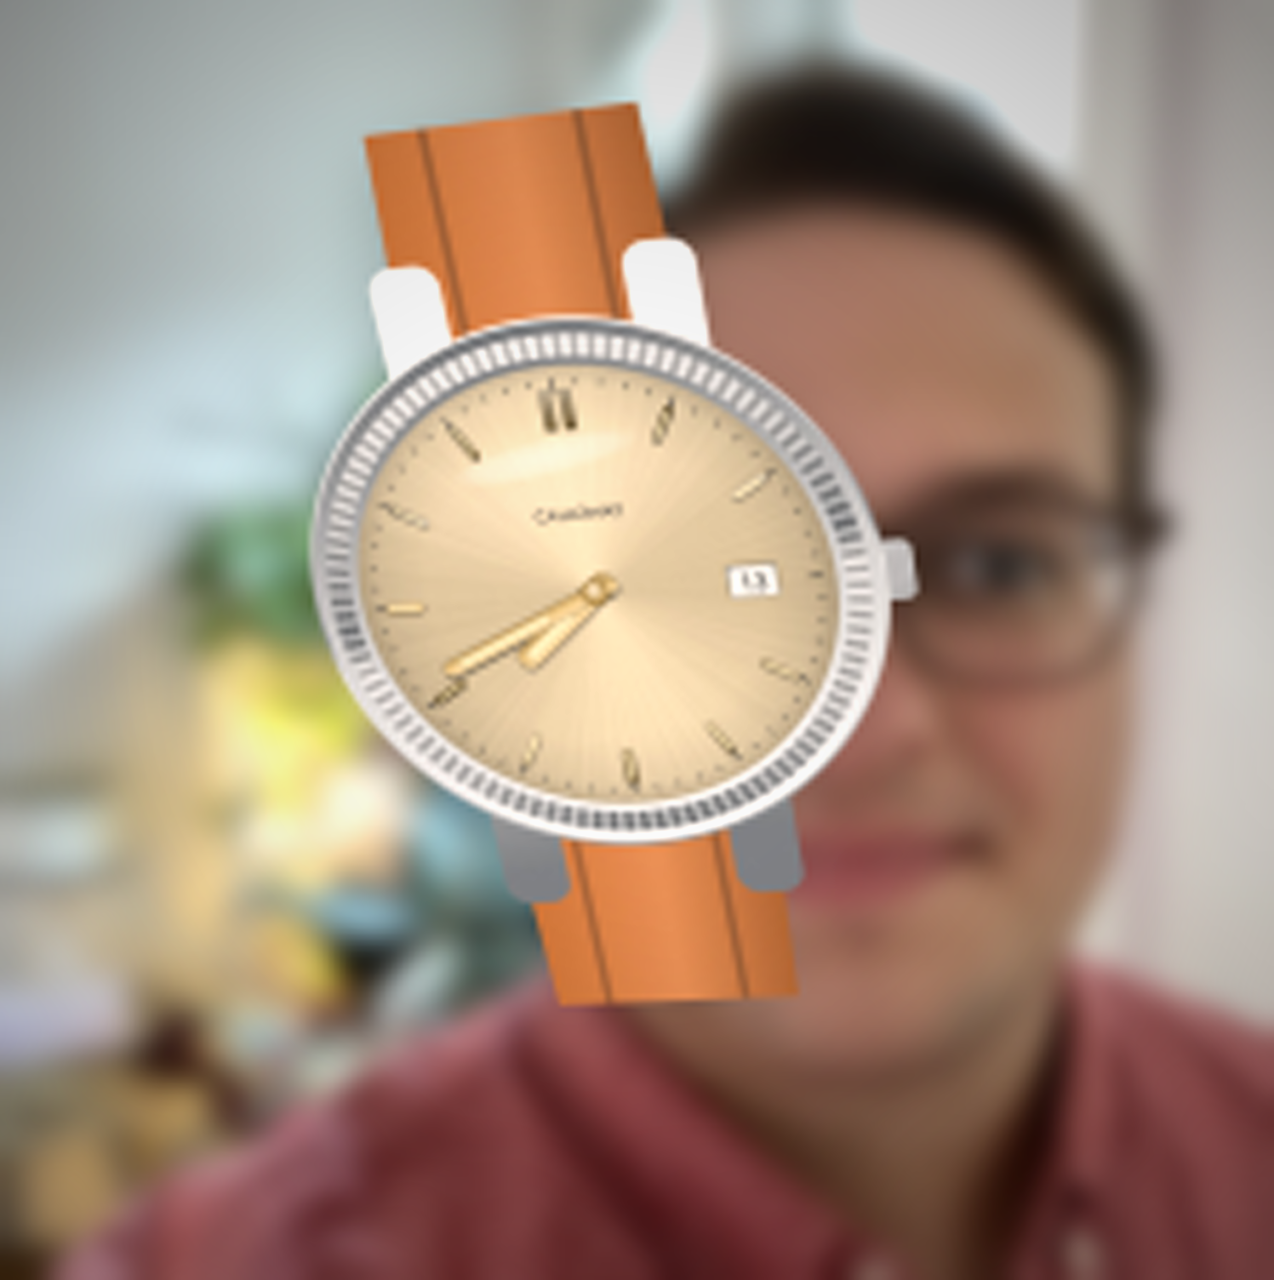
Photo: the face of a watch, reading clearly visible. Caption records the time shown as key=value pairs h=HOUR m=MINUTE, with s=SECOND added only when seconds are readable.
h=7 m=41
